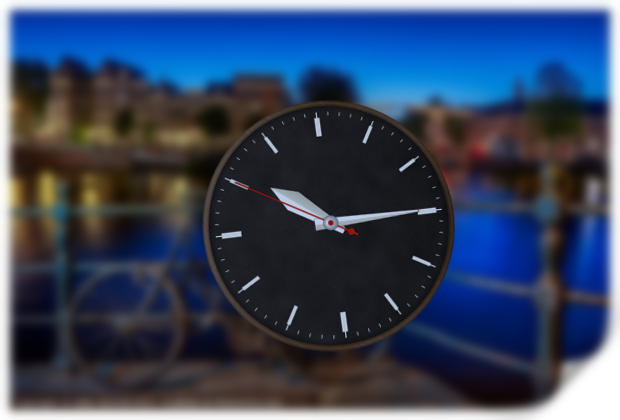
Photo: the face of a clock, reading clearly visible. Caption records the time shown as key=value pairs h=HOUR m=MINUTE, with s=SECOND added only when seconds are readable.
h=10 m=14 s=50
